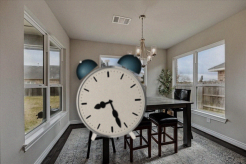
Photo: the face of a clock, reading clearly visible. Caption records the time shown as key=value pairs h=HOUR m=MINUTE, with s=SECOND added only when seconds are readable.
h=8 m=27
